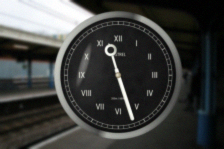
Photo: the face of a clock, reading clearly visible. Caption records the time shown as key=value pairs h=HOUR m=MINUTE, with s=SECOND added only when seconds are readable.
h=11 m=27
